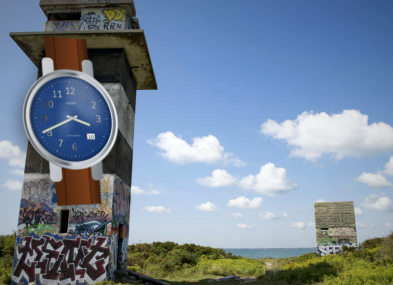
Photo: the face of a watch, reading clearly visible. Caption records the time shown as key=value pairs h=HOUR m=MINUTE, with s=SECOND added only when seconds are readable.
h=3 m=41
